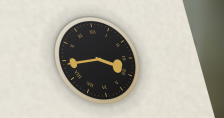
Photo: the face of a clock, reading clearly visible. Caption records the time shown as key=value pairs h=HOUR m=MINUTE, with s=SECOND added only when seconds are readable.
h=3 m=44
